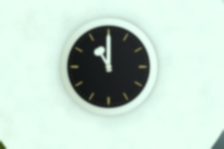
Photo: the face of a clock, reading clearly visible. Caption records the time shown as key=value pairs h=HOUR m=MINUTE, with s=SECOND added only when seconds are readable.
h=11 m=0
